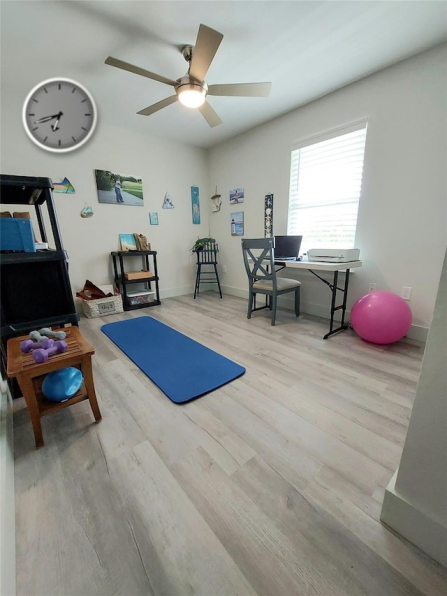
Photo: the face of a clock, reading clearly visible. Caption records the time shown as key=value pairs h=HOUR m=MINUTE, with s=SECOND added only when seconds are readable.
h=6 m=42
